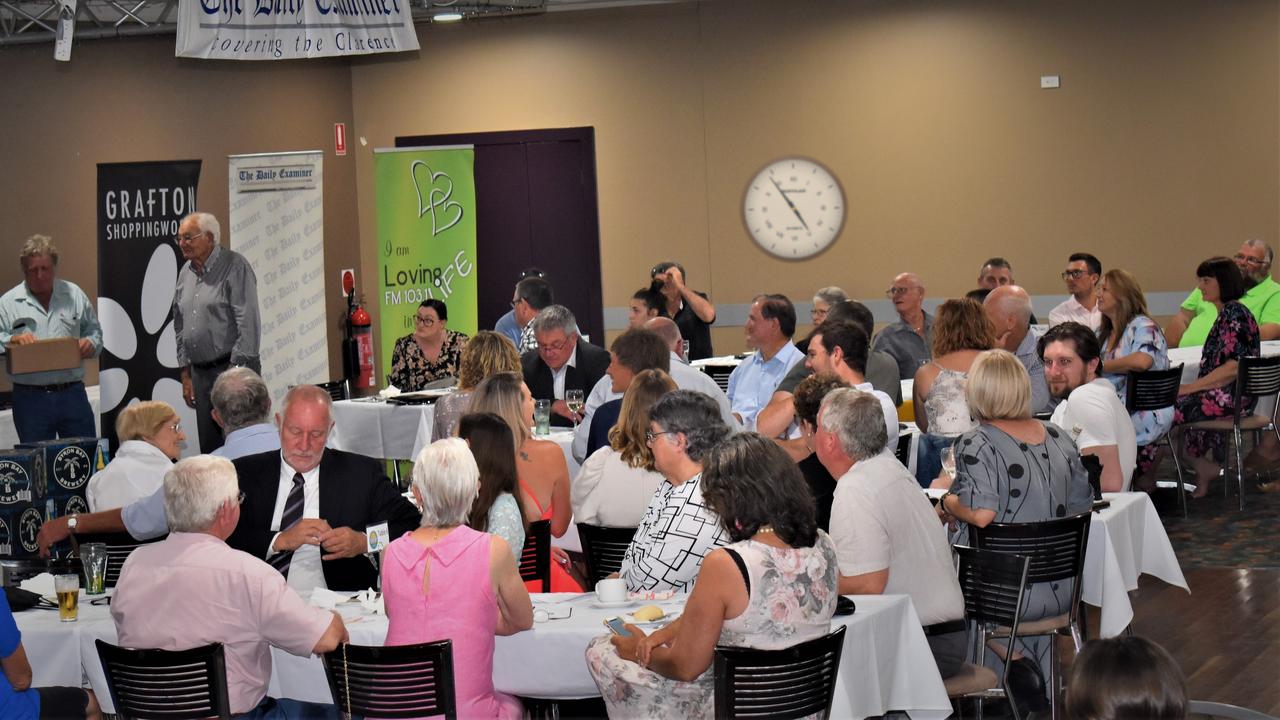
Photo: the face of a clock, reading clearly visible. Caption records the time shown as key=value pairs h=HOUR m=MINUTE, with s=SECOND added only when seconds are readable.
h=4 m=54
